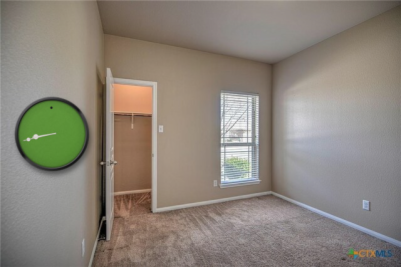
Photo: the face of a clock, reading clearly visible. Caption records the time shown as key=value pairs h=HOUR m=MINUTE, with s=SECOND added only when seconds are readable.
h=8 m=43
